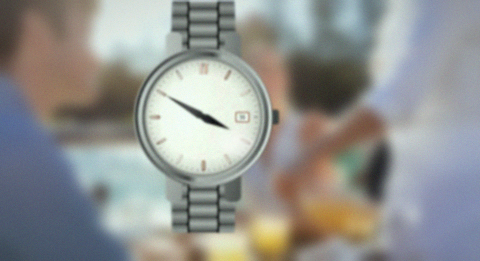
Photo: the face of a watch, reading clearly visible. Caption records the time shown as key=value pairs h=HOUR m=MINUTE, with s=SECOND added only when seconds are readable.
h=3 m=50
